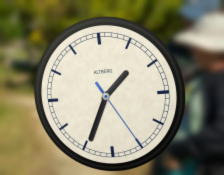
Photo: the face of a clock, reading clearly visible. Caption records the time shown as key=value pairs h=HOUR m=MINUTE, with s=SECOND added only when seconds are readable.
h=1 m=34 s=25
